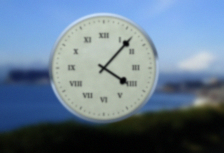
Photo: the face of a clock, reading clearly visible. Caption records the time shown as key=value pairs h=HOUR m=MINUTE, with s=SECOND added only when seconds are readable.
h=4 m=7
